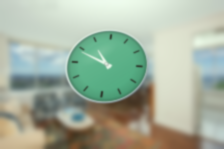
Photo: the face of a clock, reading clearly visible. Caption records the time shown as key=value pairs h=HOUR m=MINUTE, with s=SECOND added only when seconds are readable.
h=10 m=49
